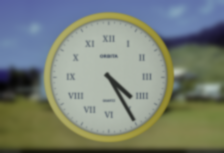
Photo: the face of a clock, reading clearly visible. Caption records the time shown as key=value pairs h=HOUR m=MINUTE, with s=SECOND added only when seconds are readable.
h=4 m=25
